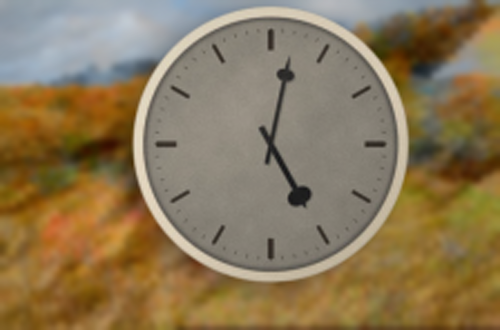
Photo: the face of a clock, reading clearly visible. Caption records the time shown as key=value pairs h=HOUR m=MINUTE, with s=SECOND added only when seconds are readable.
h=5 m=2
